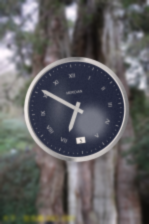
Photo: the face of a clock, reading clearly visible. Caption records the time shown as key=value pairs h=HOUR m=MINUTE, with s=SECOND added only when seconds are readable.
h=6 m=51
